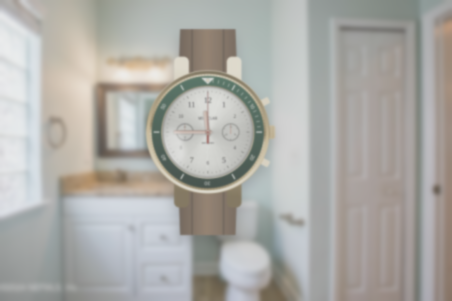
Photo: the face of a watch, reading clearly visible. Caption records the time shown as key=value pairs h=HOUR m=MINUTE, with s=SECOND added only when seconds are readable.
h=11 m=45
